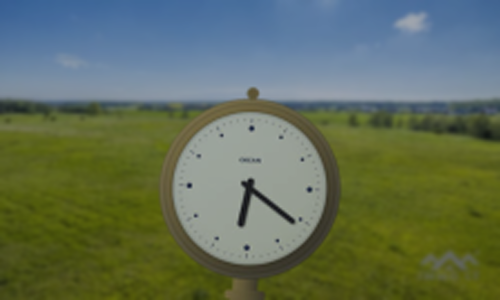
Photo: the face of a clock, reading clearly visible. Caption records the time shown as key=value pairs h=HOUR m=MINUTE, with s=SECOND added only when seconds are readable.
h=6 m=21
